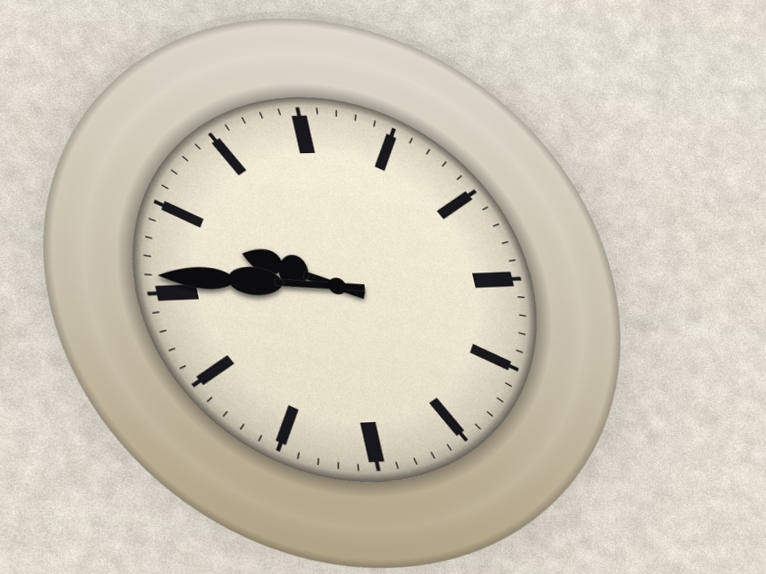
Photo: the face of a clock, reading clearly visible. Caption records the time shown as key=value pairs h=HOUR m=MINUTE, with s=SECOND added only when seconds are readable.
h=9 m=46
